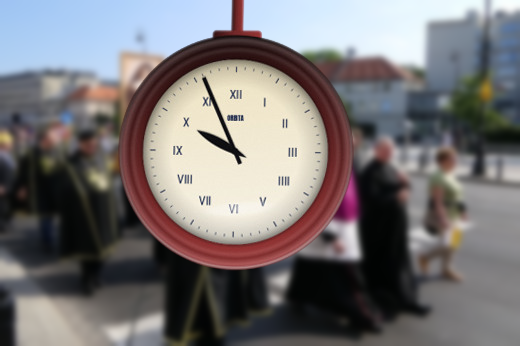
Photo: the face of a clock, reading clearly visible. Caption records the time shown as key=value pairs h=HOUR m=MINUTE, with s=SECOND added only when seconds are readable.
h=9 m=56
